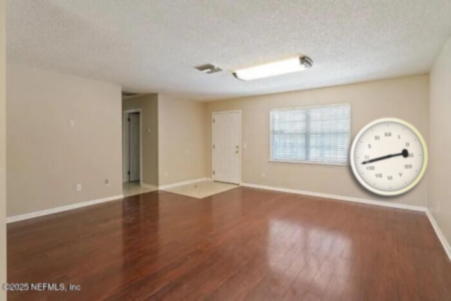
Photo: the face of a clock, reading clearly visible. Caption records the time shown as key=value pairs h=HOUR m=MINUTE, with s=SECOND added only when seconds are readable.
h=2 m=43
